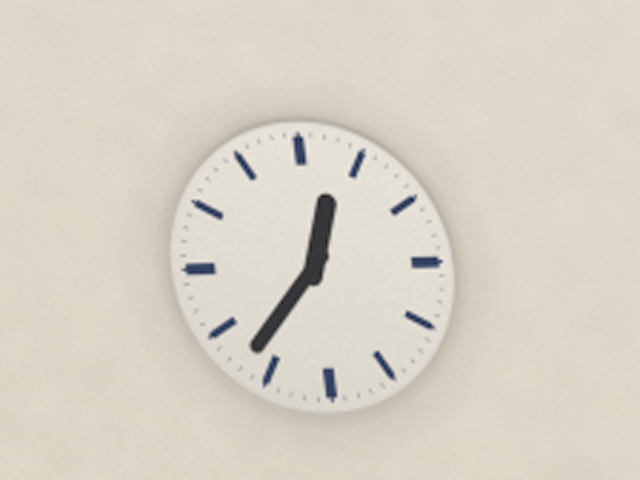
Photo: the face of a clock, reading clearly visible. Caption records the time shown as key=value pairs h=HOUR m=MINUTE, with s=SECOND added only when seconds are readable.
h=12 m=37
